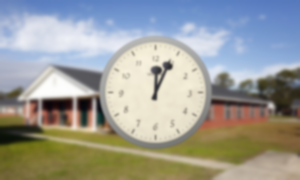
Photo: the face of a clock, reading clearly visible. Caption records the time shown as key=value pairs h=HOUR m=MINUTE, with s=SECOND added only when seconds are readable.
h=12 m=4
